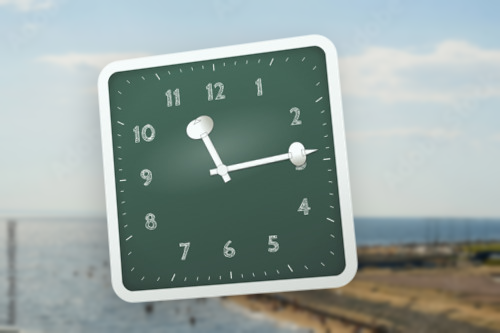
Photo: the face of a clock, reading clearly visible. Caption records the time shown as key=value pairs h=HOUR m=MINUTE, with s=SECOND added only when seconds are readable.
h=11 m=14
